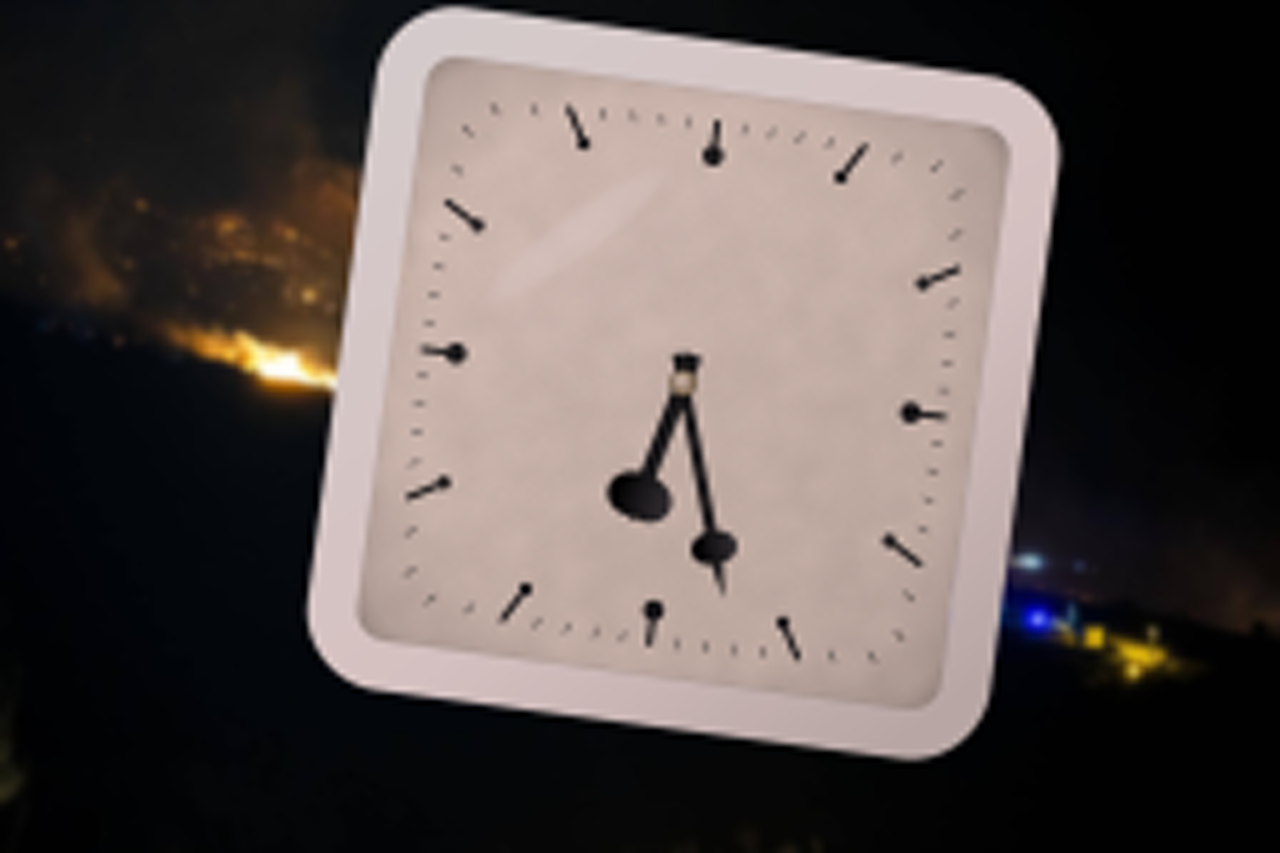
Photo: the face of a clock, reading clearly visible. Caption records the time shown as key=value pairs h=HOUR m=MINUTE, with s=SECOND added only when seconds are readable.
h=6 m=27
